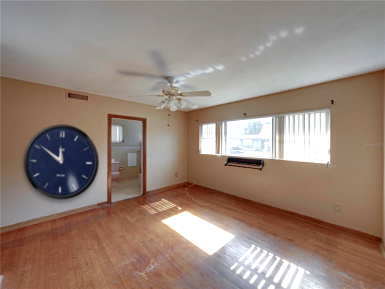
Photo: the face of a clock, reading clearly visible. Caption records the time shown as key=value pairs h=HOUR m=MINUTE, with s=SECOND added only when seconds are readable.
h=11 m=51
